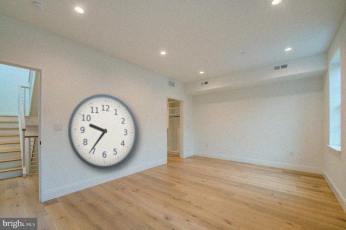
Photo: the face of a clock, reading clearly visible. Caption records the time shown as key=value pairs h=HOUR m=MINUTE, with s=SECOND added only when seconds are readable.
h=9 m=36
